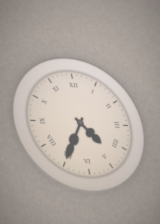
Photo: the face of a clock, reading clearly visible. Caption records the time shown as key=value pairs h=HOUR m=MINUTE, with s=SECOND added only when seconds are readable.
h=4 m=35
